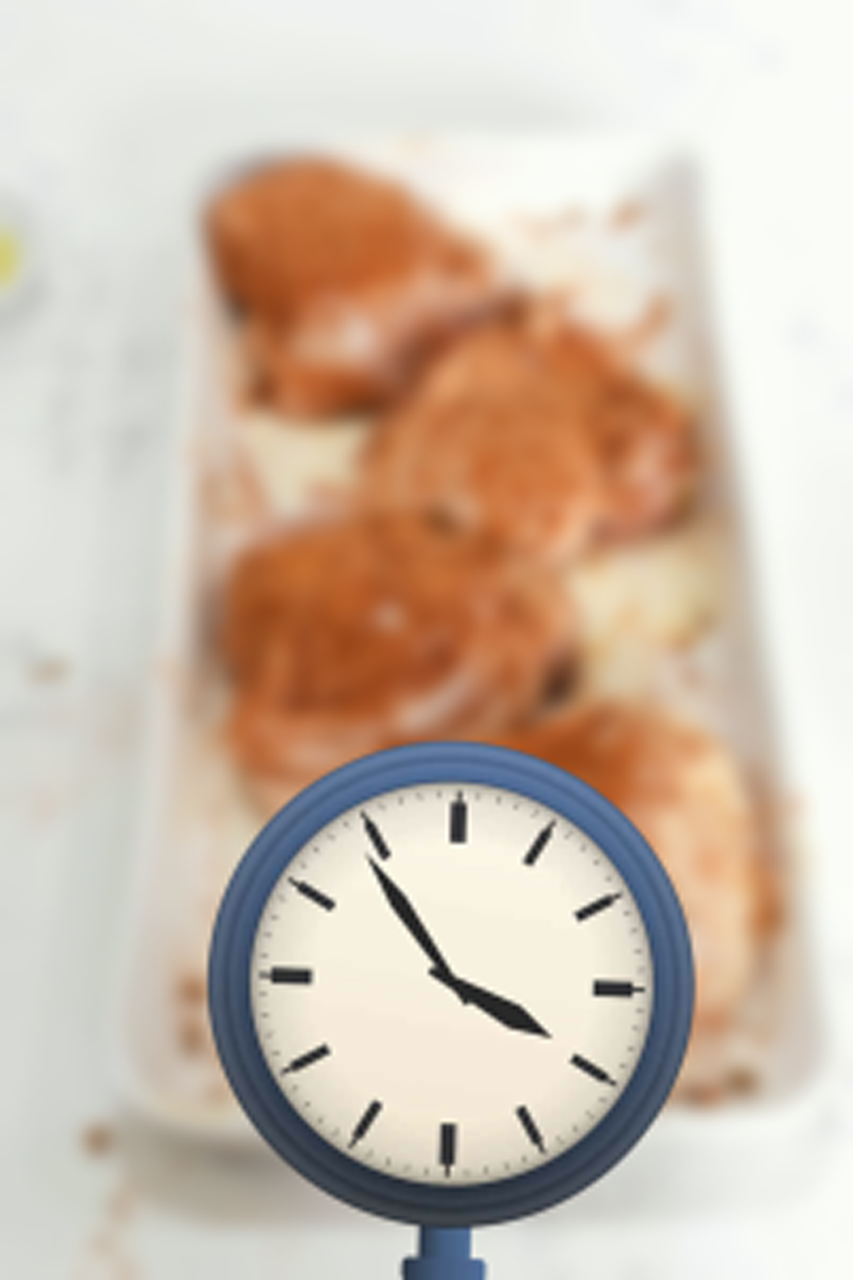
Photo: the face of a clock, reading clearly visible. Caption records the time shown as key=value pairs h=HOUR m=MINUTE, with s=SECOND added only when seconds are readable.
h=3 m=54
